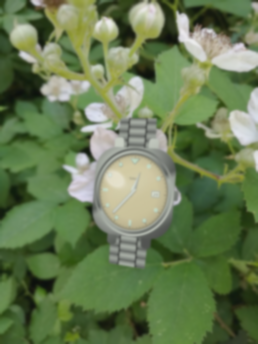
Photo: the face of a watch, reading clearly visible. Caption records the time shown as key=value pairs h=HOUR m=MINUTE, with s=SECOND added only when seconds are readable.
h=12 m=37
